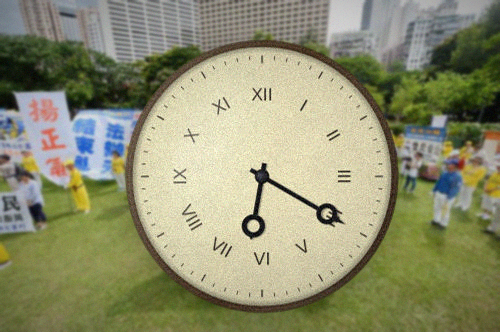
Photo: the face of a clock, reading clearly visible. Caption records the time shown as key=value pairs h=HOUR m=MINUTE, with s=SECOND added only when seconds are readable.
h=6 m=20
